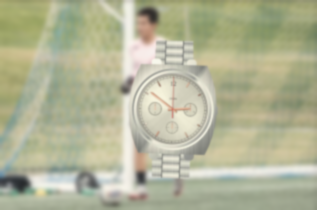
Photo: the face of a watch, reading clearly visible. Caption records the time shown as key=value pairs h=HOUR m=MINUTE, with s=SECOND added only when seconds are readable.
h=2 m=51
